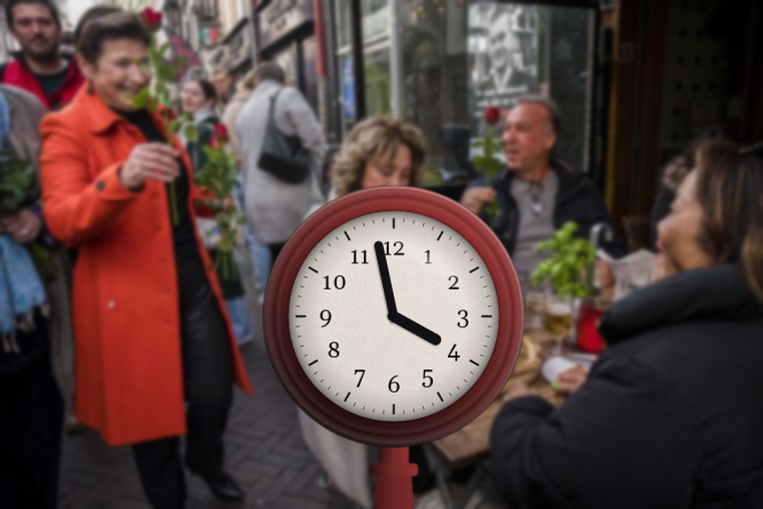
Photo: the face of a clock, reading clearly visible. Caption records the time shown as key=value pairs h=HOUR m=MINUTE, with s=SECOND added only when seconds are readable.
h=3 m=58
